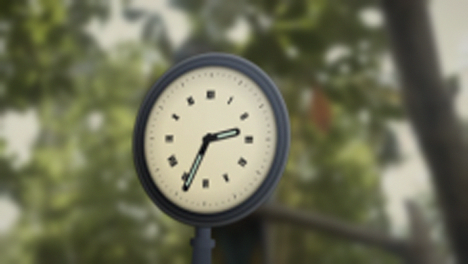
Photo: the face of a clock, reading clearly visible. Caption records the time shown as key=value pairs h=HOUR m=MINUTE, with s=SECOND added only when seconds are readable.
h=2 m=34
